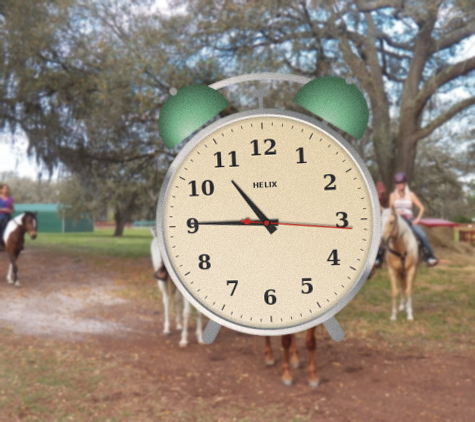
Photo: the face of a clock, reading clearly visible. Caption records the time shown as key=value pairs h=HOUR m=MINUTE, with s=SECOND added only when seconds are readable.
h=10 m=45 s=16
